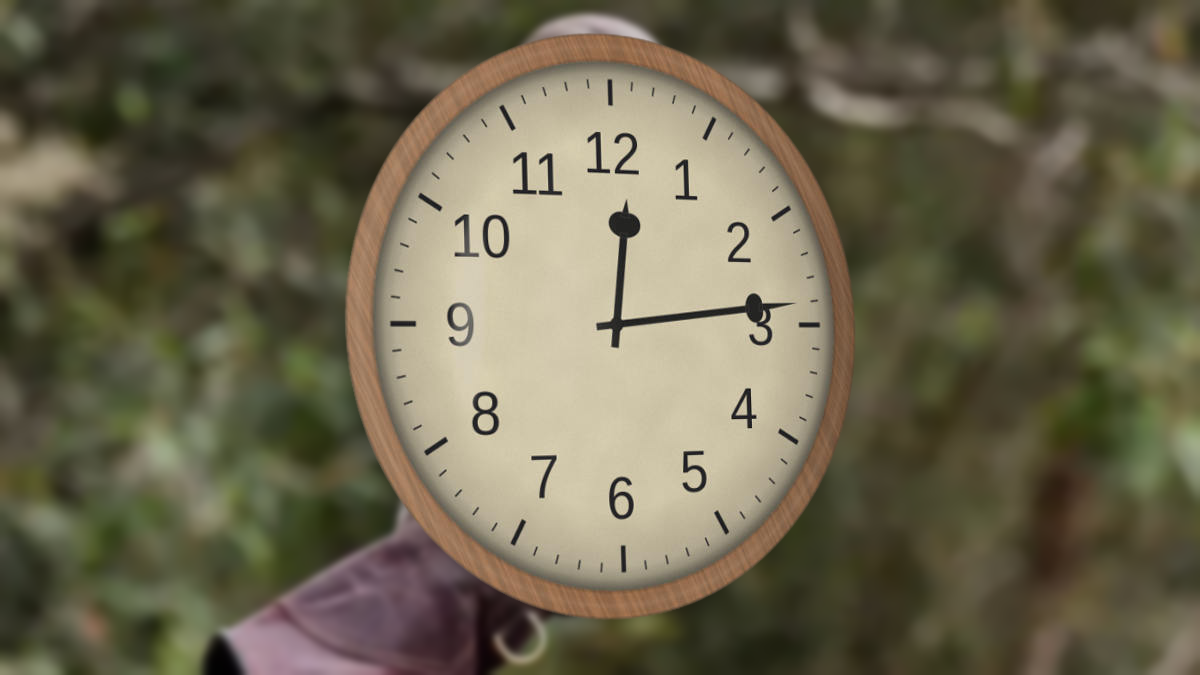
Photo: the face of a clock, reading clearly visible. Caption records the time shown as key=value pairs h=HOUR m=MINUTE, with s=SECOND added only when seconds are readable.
h=12 m=14
